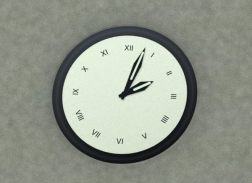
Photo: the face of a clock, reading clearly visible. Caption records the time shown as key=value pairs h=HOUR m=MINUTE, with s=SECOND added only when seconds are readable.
h=2 m=3
